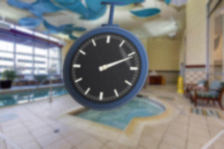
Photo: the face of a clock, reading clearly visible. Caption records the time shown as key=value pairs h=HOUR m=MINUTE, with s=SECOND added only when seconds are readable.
h=2 m=11
